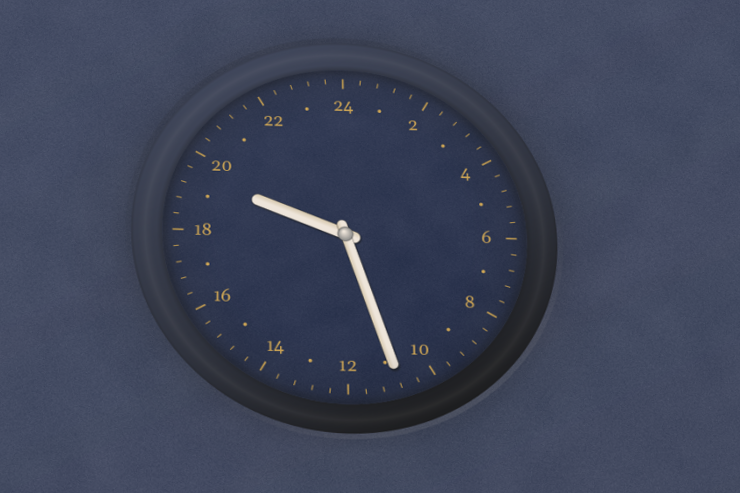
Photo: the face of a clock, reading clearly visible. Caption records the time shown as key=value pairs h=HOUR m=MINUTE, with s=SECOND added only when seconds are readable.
h=19 m=27
